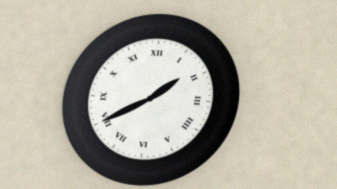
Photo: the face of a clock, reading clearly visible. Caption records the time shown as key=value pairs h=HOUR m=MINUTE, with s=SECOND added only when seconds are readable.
h=1 m=40
